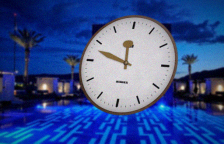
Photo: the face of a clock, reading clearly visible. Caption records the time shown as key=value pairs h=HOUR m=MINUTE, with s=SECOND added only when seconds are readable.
h=11 m=48
